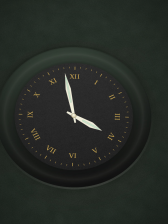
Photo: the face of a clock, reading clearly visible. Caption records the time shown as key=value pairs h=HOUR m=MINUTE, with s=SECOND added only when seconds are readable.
h=3 m=58
